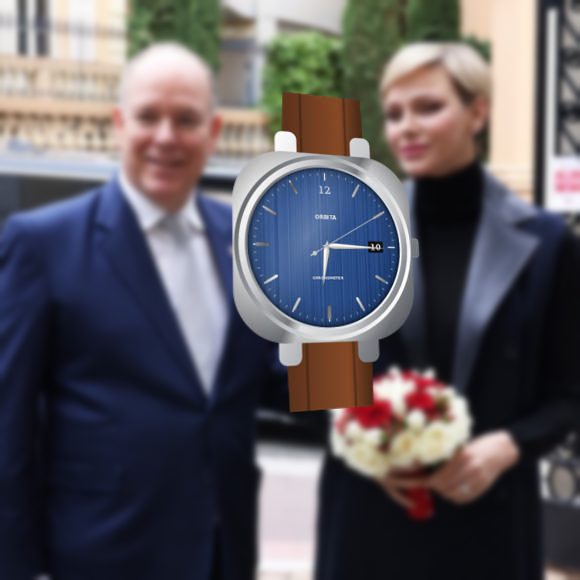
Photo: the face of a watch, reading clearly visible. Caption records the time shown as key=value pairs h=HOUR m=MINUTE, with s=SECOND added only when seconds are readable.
h=6 m=15 s=10
